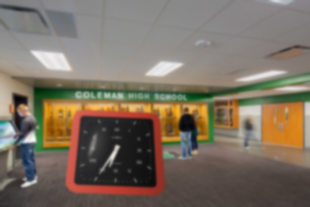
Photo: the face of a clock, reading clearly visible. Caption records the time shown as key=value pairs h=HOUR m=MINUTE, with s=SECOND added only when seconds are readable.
h=6 m=35
